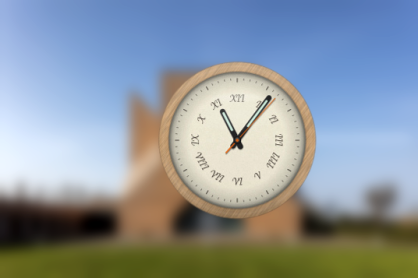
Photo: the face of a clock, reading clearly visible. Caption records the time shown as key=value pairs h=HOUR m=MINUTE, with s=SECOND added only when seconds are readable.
h=11 m=6 s=7
